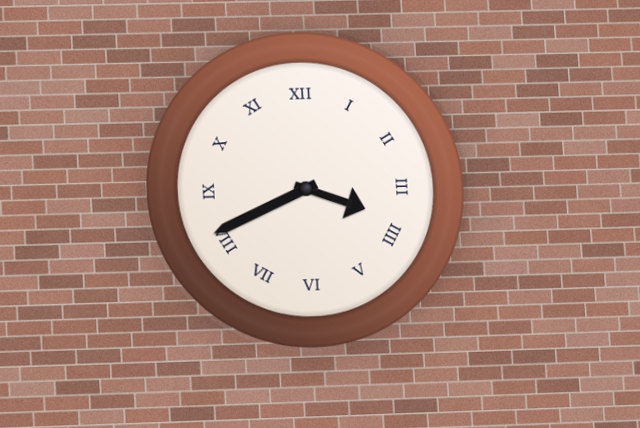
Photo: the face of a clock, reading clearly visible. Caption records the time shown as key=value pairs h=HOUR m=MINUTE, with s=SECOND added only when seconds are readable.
h=3 m=41
